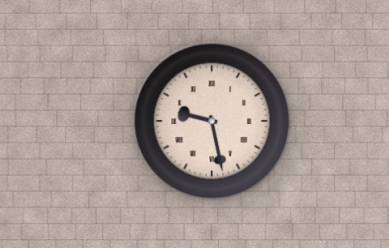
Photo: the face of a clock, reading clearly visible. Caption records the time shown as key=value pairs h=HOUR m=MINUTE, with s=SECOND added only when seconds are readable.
h=9 m=28
